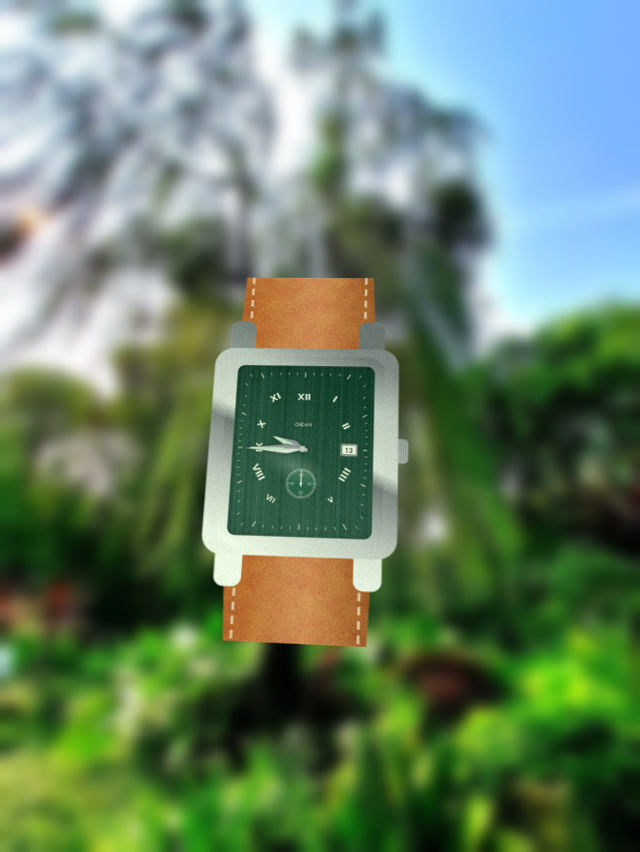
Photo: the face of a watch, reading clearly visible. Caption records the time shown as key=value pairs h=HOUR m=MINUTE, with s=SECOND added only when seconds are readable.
h=9 m=45
